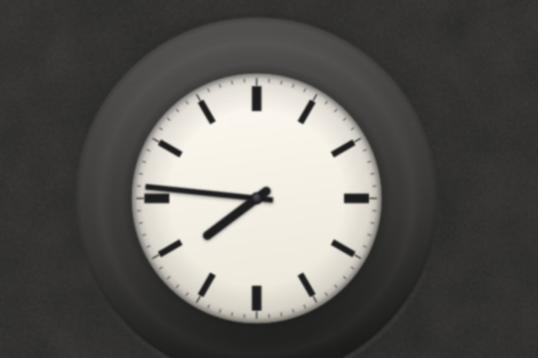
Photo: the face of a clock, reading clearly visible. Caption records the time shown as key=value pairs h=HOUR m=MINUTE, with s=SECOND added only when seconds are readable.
h=7 m=46
